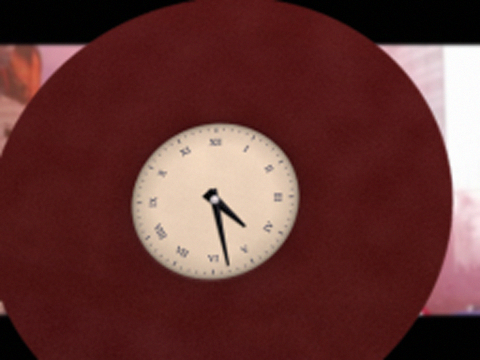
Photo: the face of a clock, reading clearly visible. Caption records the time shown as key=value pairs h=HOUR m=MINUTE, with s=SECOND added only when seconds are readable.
h=4 m=28
